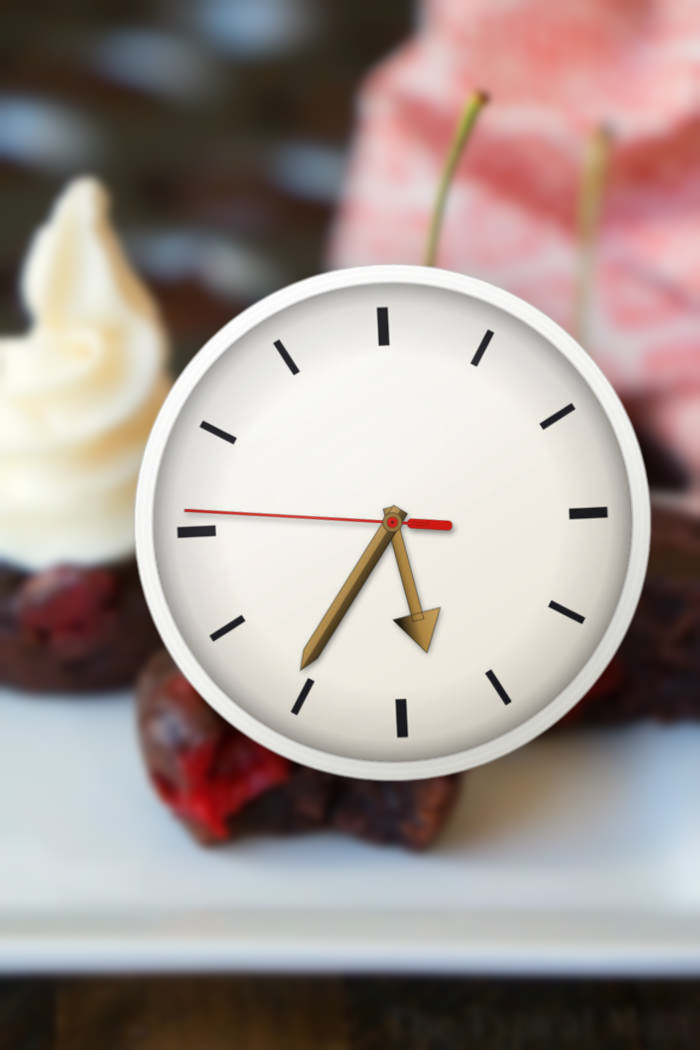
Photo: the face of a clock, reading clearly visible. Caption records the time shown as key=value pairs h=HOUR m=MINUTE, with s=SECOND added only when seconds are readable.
h=5 m=35 s=46
